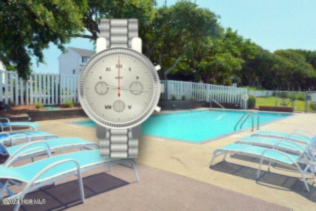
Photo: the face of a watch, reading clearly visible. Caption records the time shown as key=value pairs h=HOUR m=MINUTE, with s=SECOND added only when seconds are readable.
h=9 m=16
